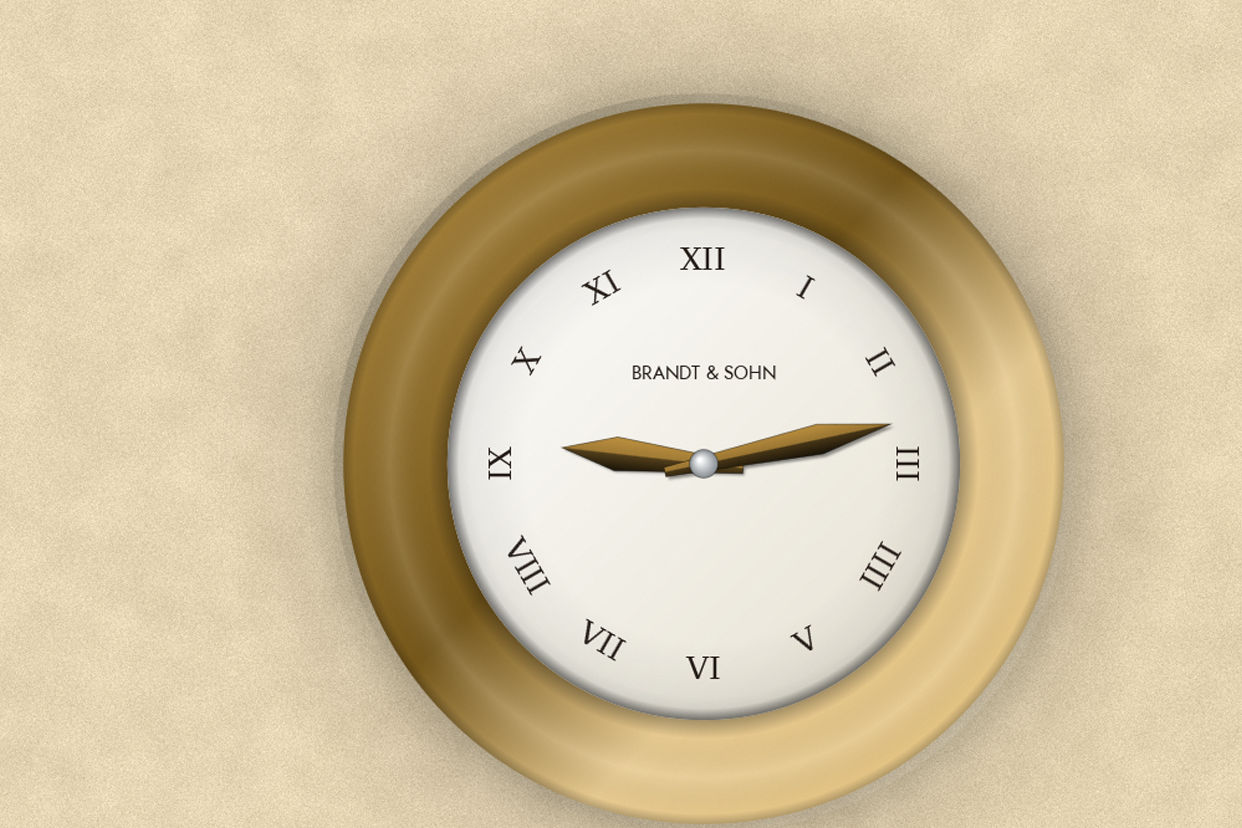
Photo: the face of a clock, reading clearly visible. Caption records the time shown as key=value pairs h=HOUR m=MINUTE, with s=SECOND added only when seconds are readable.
h=9 m=13
